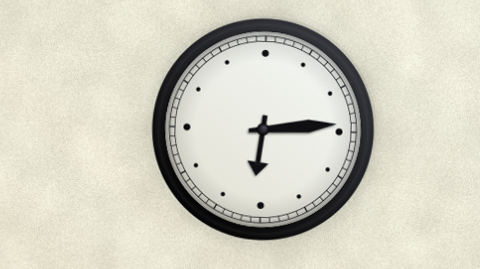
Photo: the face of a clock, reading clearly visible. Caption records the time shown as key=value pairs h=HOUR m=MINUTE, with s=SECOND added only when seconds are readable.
h=6 m=14
